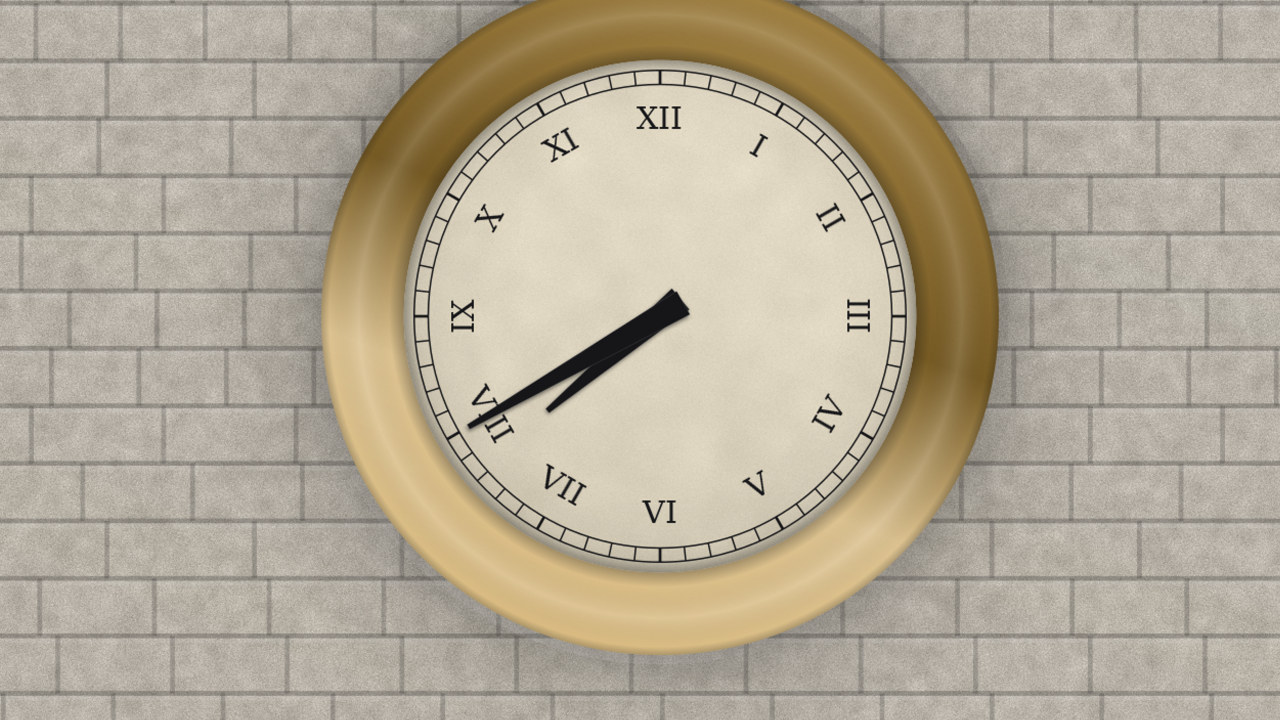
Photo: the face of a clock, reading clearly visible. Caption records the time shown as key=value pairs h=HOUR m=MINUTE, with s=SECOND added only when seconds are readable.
h=7 m=40
